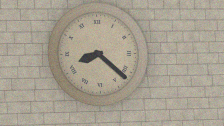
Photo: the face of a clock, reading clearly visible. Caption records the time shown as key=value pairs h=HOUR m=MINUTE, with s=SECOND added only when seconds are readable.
h=8 m=22
